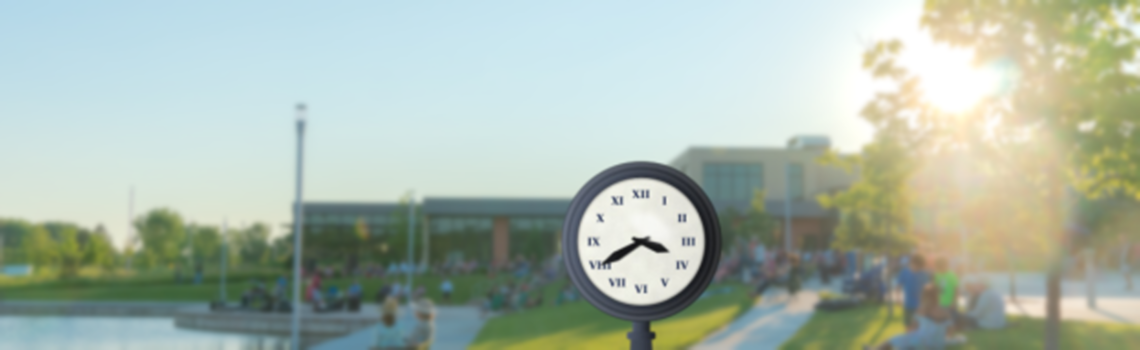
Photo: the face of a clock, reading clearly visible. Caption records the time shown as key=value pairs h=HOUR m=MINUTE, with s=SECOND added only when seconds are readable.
h=3 m=40
